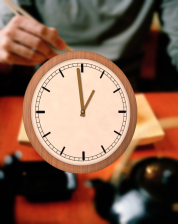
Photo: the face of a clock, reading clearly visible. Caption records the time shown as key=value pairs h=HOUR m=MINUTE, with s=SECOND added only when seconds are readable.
h=12 m=59
